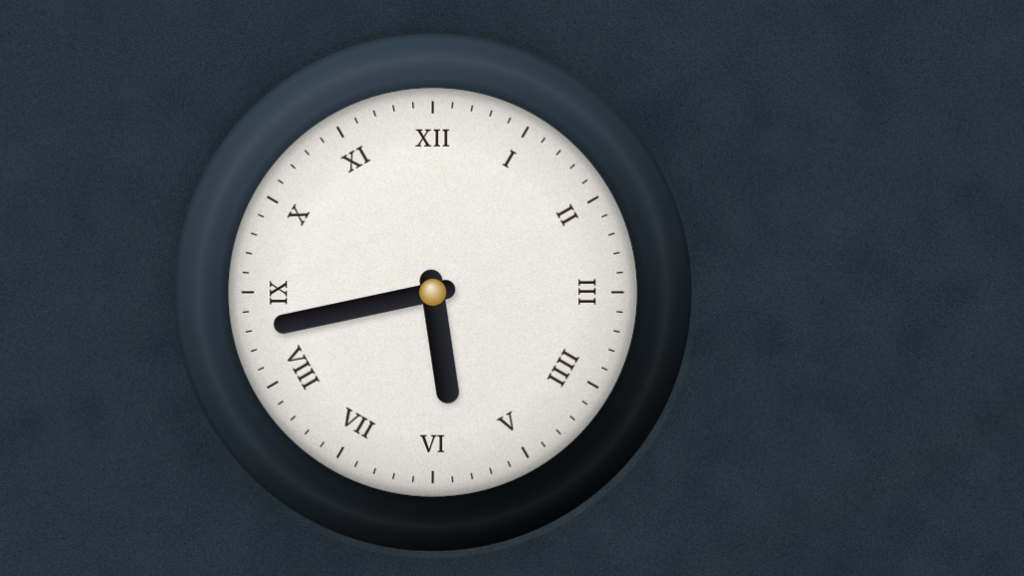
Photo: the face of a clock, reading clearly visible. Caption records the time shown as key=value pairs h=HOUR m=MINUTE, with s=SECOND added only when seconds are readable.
h=5 m=43
